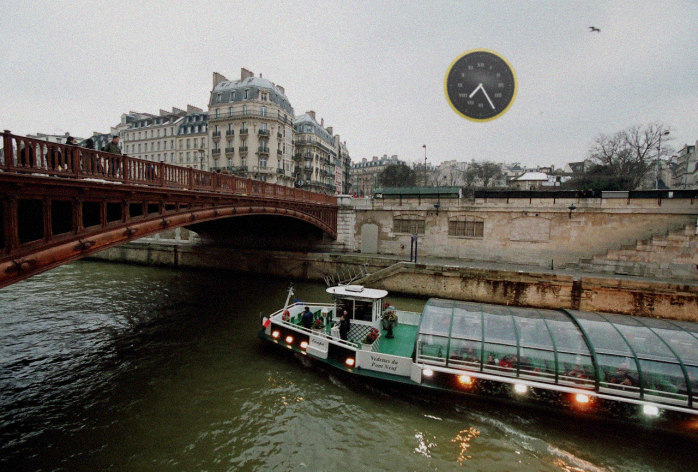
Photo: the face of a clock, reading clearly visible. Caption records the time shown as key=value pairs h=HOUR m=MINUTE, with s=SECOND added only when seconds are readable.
h=7 m=25
